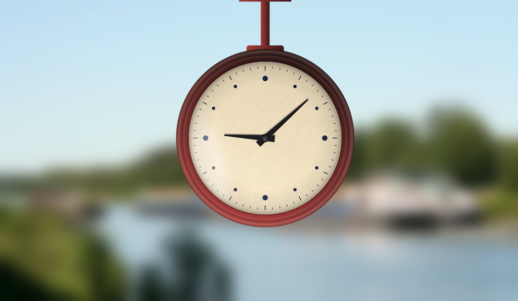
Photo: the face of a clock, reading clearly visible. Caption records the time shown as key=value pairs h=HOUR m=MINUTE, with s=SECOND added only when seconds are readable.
h=9 m=8
